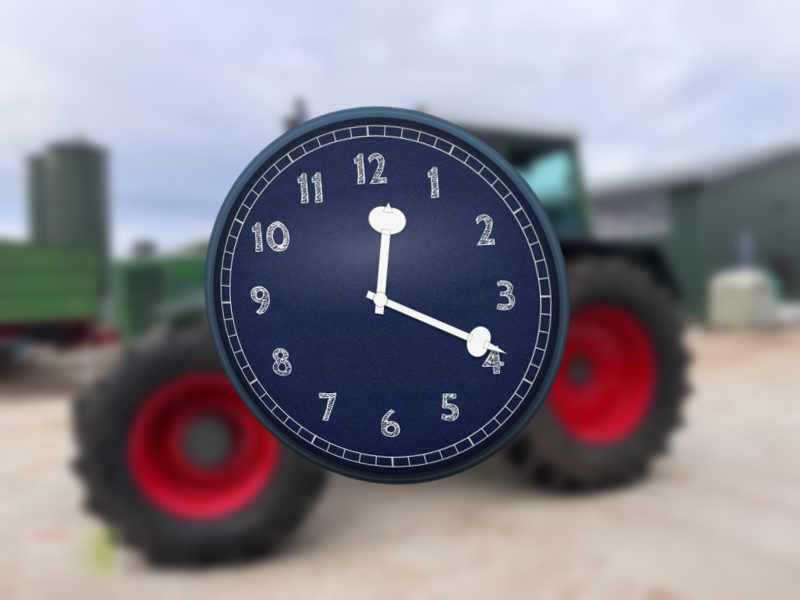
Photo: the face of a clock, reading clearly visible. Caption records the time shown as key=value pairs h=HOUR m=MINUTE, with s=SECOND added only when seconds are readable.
h=12 m=19
